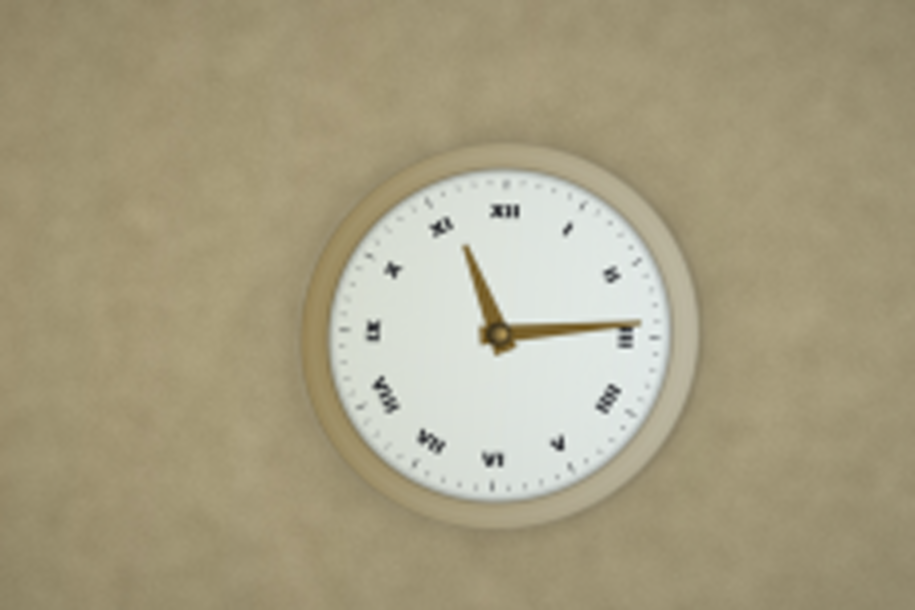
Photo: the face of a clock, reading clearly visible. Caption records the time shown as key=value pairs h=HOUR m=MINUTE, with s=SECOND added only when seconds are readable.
h=11 m=14
